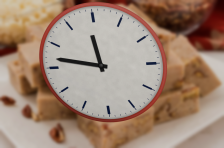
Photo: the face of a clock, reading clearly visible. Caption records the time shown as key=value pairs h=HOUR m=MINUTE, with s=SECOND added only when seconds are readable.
h=11 m=47
